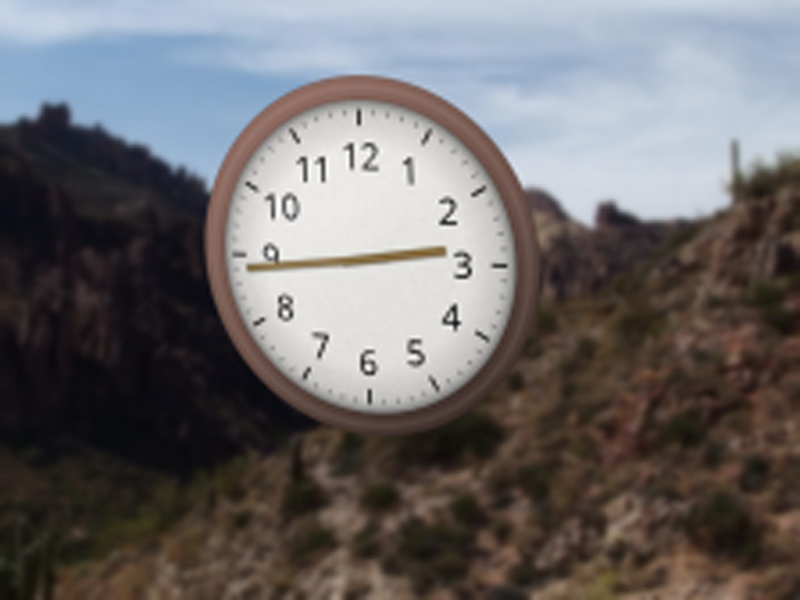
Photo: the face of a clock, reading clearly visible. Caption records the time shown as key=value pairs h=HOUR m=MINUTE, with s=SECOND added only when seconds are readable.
h=2 m=44
